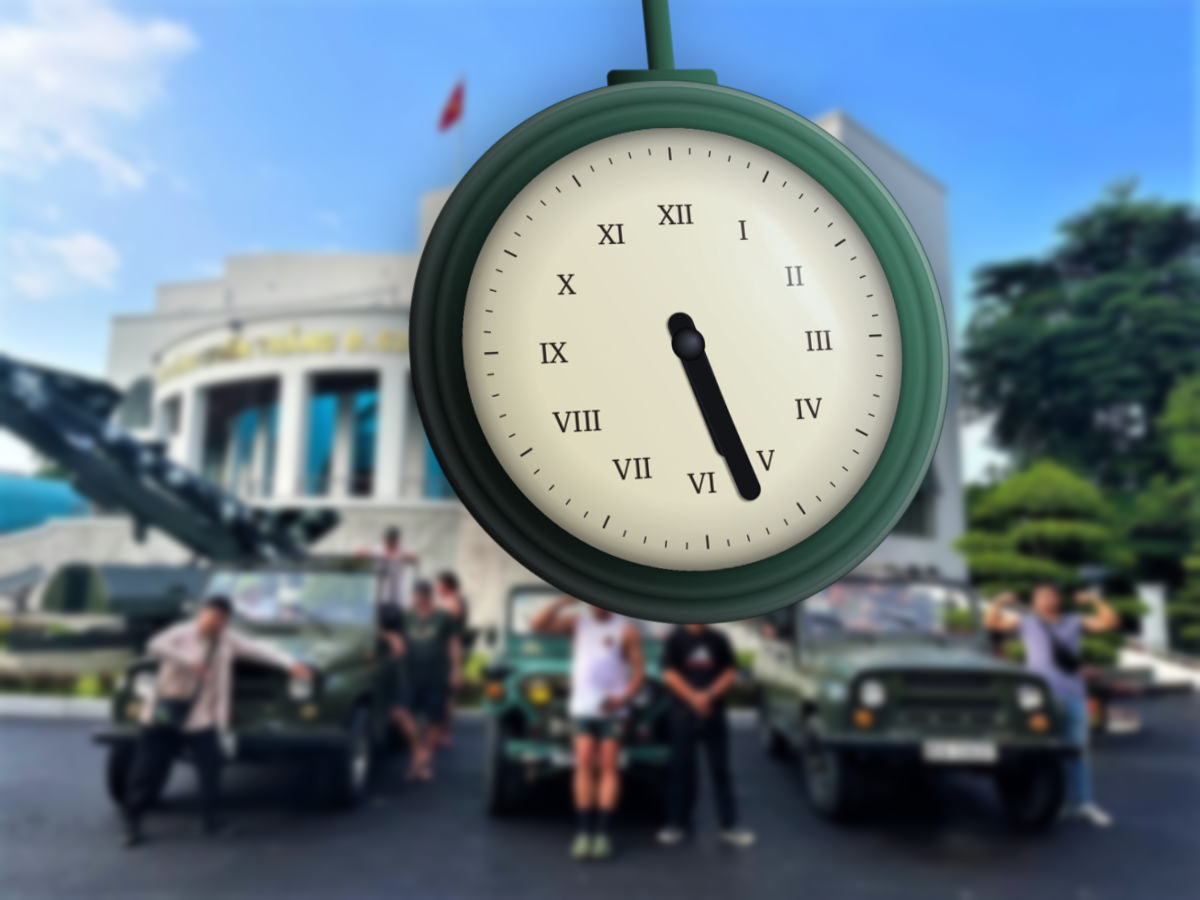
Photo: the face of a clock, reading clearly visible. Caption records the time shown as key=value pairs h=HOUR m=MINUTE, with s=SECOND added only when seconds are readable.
h=5 m=27
